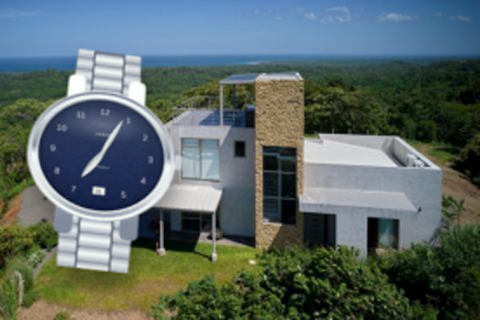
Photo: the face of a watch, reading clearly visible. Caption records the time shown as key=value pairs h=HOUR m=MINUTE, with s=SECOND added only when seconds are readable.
h=7 m=4
